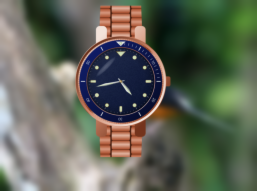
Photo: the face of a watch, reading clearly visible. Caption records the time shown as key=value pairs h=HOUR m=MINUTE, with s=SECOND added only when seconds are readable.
h=4 m=43
